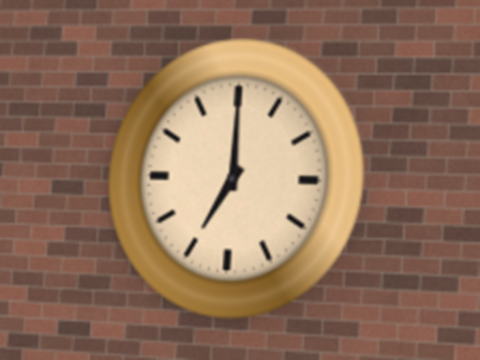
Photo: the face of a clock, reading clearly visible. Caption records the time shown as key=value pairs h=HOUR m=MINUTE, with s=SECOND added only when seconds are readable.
h=7 m=0
